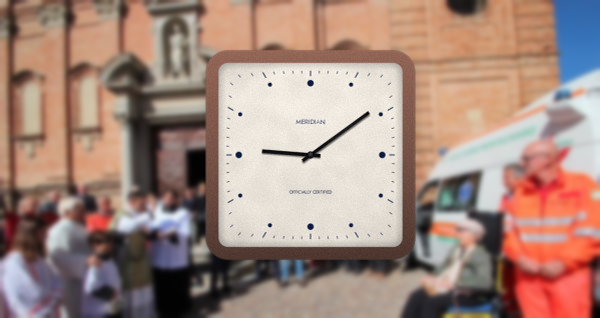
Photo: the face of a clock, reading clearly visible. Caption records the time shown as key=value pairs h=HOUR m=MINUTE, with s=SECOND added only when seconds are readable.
h=9 m=9
